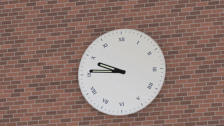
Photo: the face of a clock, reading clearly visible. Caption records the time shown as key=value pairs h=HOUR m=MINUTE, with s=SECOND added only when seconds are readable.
h=9 m=46
